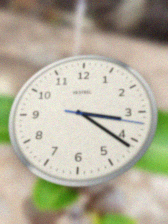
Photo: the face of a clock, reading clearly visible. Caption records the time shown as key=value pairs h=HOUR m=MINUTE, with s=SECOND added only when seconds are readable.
h=3 m=21 s=17
